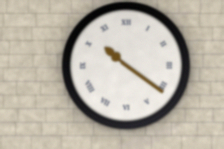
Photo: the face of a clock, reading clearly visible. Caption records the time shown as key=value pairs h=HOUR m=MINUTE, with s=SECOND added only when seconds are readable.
h=10 m=21
